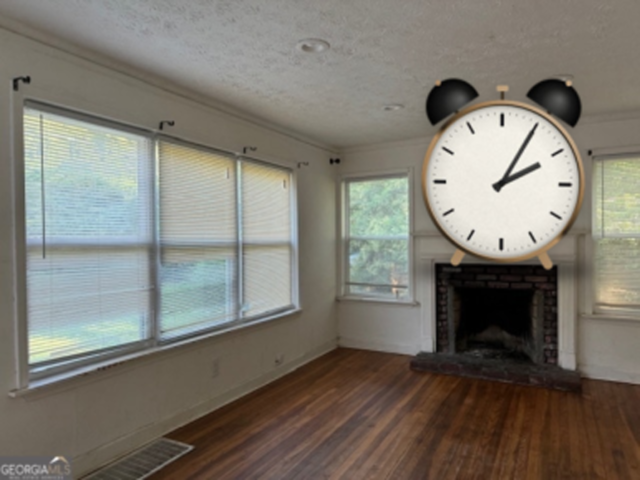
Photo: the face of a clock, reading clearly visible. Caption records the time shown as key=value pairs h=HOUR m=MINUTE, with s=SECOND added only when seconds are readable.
h=2 m=5
